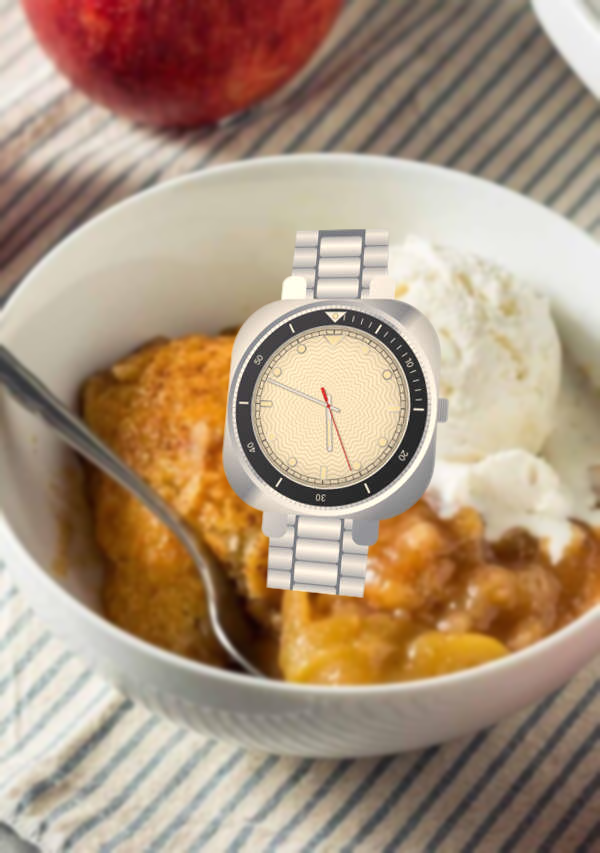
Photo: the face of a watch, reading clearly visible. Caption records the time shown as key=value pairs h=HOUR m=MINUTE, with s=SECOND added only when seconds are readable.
h=5 m=48 s=26
